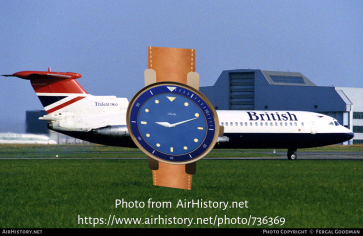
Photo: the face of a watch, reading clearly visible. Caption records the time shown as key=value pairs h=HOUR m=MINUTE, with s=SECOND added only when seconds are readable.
h=9 m=11
